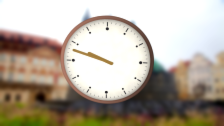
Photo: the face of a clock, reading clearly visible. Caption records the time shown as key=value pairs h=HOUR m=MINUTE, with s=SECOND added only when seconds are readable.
h=9 m=48
